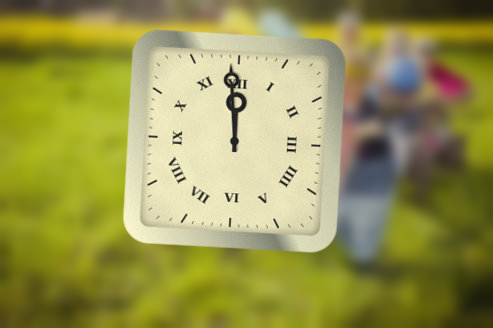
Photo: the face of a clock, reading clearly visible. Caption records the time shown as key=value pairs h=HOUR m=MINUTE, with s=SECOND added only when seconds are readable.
h=11 m=59
